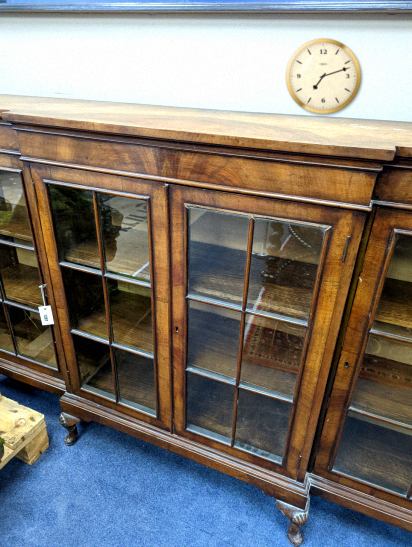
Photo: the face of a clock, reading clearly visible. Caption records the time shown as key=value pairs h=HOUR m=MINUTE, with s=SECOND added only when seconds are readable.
h=7 m=12
